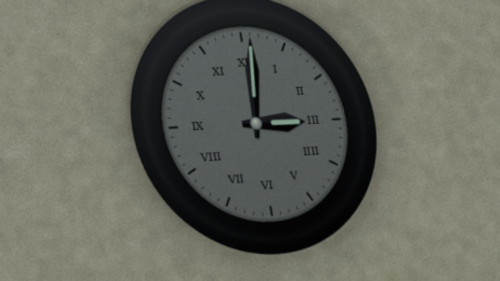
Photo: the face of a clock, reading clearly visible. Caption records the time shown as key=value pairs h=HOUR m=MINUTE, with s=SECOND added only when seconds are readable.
h=3 m=1
